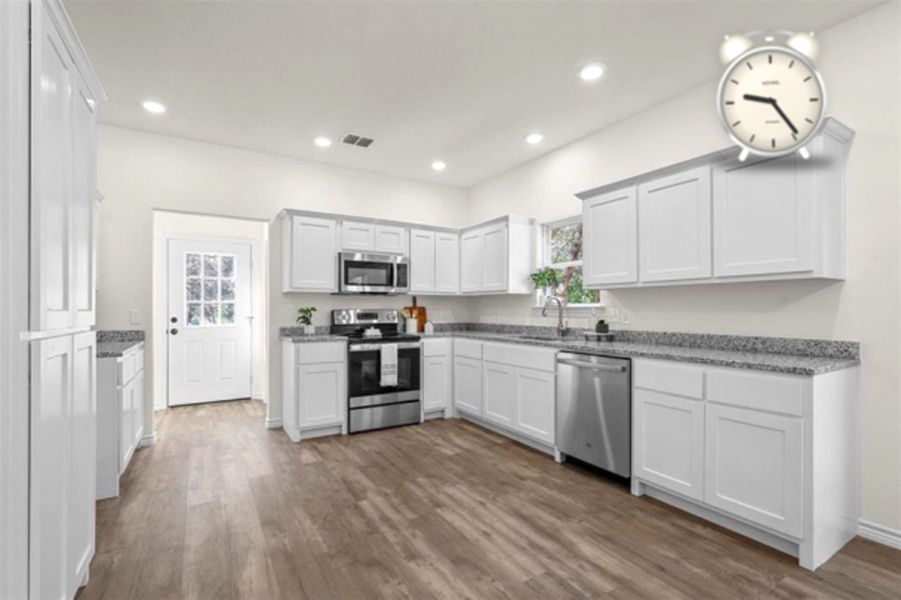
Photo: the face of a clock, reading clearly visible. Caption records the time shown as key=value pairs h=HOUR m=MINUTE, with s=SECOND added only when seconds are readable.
h=9 m=24
